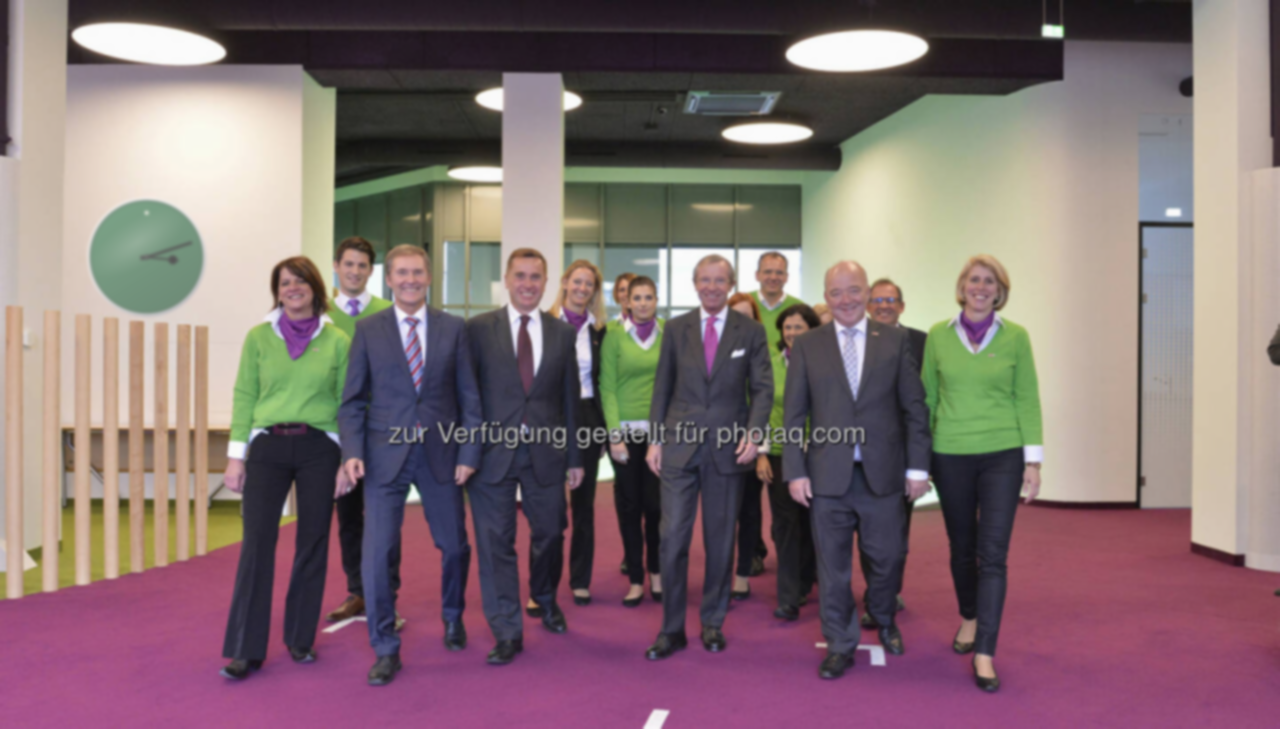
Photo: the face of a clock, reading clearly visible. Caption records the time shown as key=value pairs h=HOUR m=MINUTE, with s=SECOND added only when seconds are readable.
h=3 m=12
